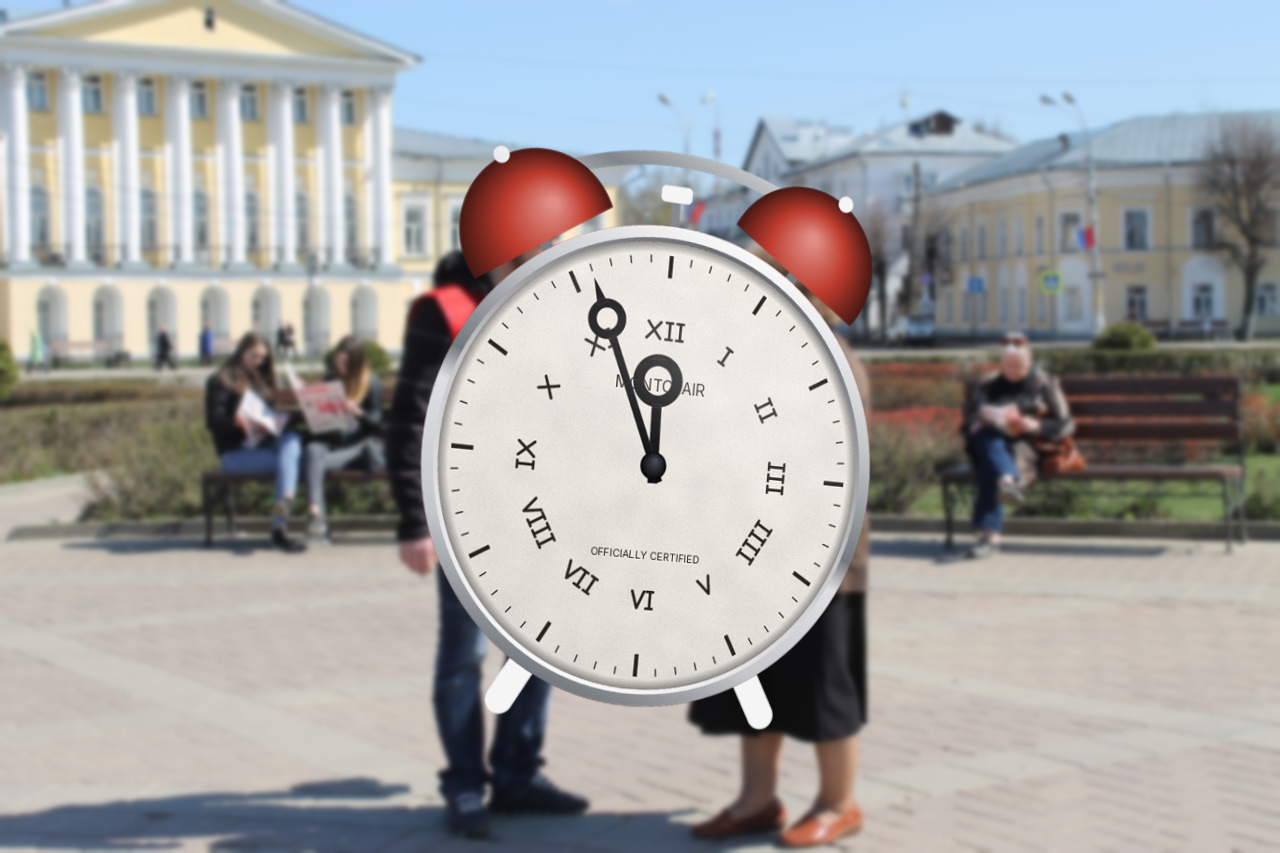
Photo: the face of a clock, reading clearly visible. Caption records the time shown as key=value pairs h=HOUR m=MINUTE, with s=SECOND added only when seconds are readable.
h=11 m=56
